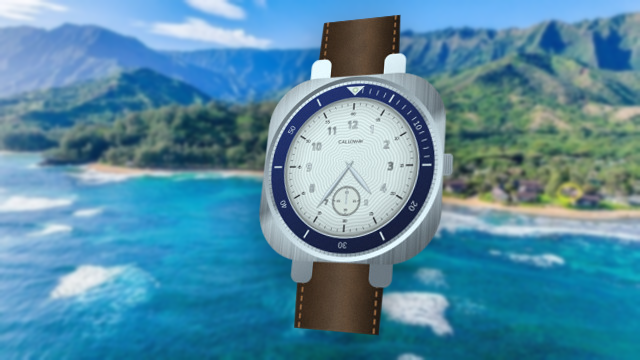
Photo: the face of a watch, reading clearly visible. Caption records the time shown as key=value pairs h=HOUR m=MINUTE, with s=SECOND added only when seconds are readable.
h=4 m=36
